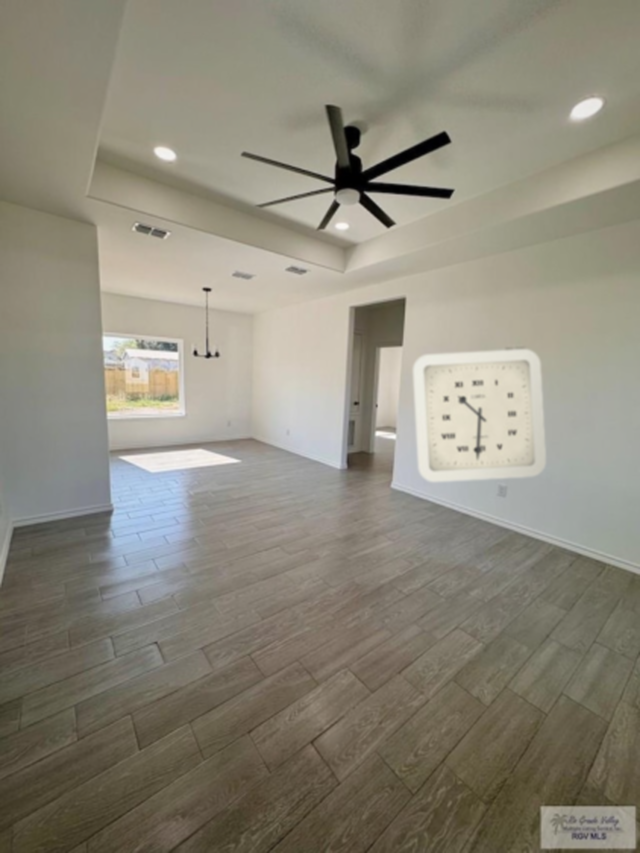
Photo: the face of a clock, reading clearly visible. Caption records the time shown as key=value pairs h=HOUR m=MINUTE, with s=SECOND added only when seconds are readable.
h=10 m=31
